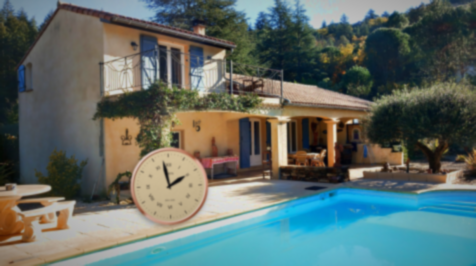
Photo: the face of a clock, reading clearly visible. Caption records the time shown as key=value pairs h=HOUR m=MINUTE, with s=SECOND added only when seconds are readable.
h=1 m=58
